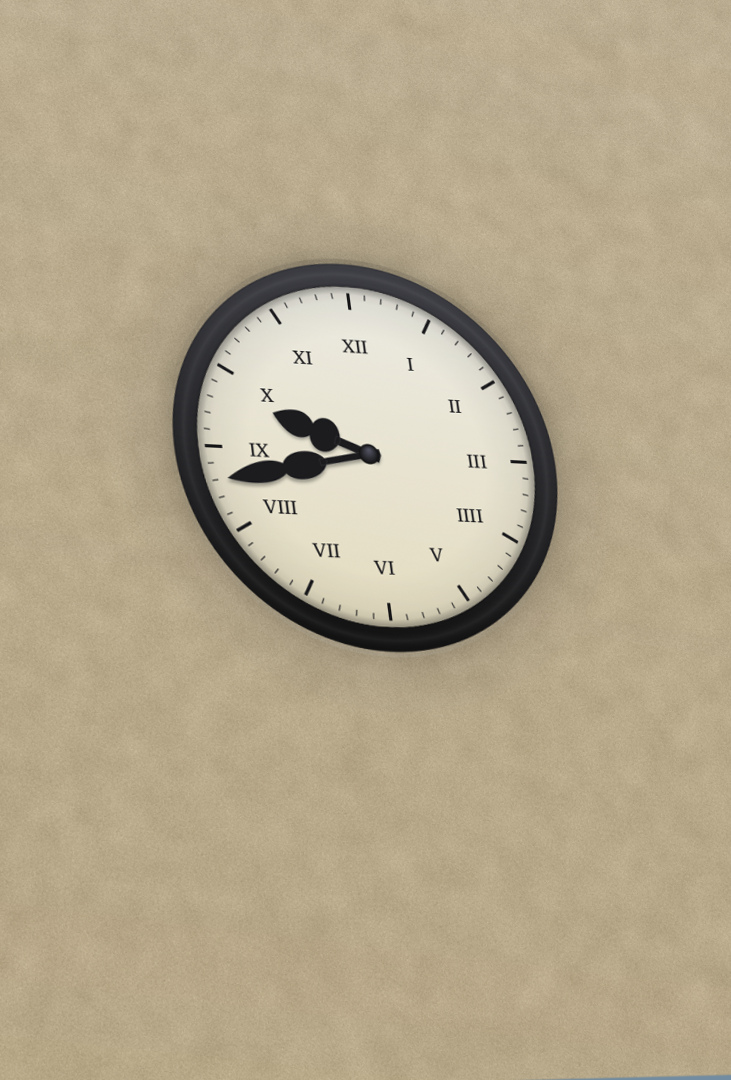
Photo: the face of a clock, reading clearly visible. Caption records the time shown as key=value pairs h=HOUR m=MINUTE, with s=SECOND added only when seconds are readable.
h=9 m=43
